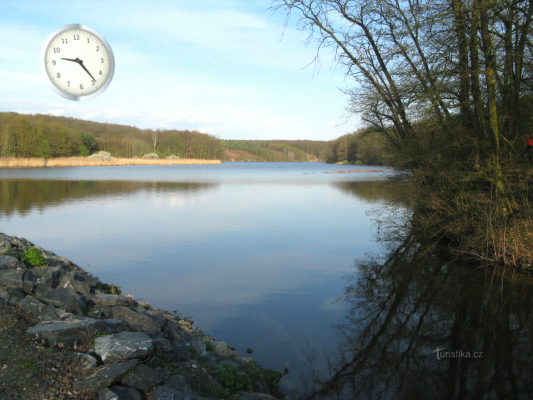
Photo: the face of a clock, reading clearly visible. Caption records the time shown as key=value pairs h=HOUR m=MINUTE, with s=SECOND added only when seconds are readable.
h=9 m=24
